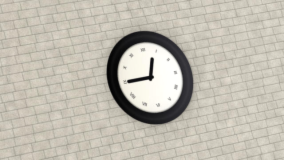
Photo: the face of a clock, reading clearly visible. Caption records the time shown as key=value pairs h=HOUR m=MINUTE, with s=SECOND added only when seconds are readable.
h=12 m=45
